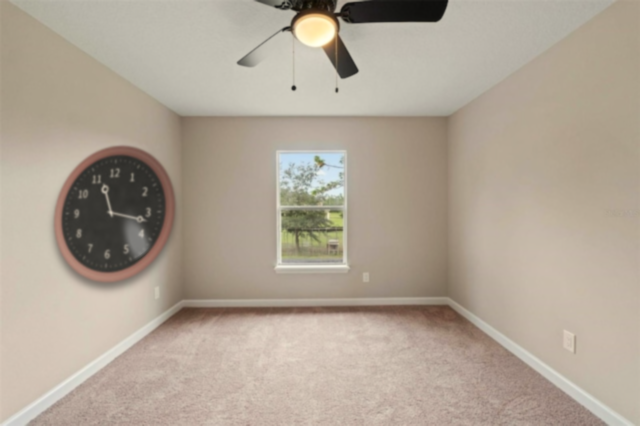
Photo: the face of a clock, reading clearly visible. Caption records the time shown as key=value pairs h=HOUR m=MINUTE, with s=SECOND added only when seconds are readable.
h=11 m=17
